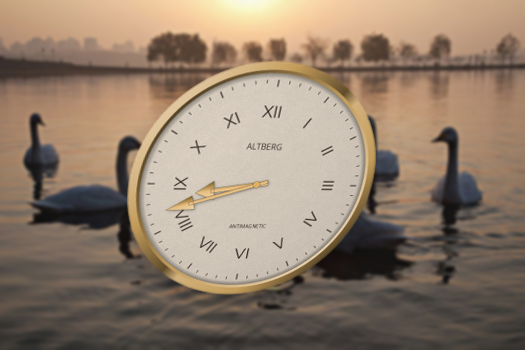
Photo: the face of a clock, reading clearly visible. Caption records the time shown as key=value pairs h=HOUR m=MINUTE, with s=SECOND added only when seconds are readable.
h=8 m=42
